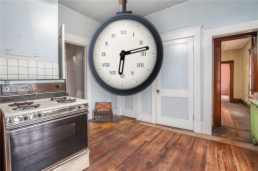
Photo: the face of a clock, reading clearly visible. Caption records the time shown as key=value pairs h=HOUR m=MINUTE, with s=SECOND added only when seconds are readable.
h=6 m=13
